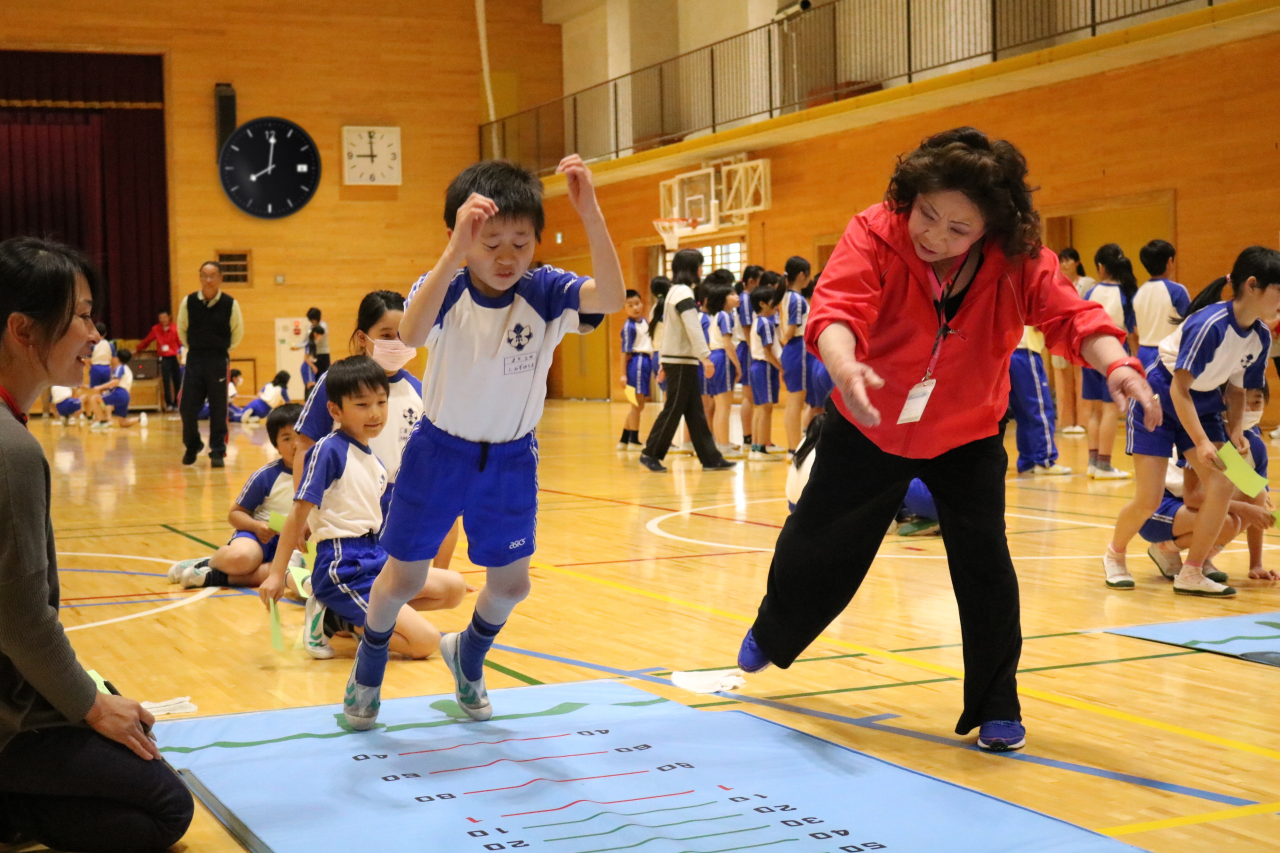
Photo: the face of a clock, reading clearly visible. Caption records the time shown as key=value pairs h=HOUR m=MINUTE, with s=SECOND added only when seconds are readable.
h=8 m=1
